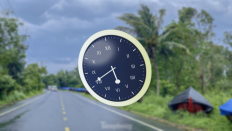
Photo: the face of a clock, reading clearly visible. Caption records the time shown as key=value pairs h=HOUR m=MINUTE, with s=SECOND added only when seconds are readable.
h=5 m=41
